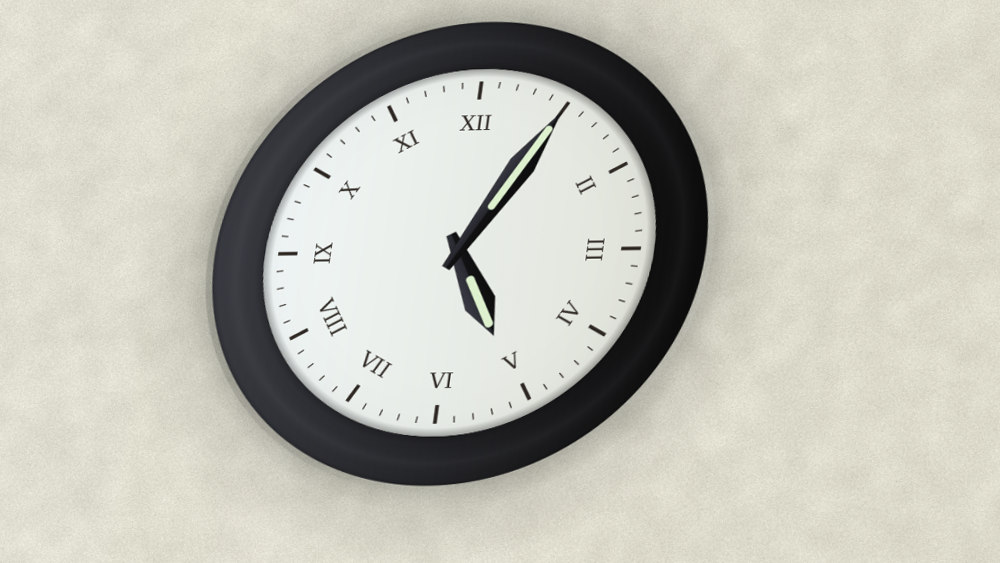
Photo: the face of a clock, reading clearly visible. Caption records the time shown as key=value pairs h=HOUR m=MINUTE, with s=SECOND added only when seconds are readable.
h=5 m=5
